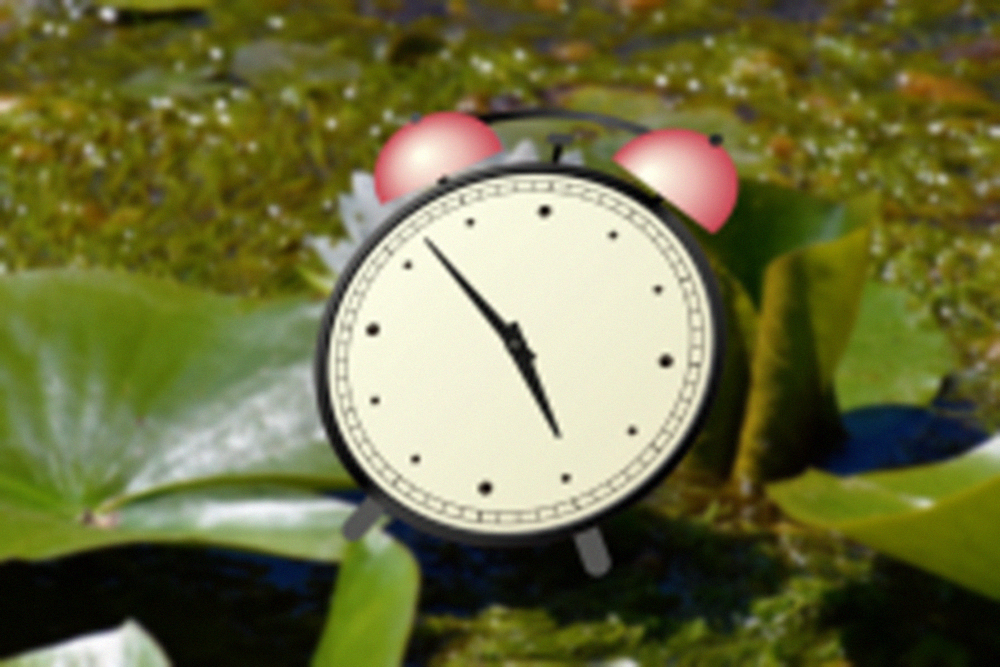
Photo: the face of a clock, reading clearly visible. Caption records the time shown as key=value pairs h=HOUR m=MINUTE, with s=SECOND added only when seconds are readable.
h=4 m=52
